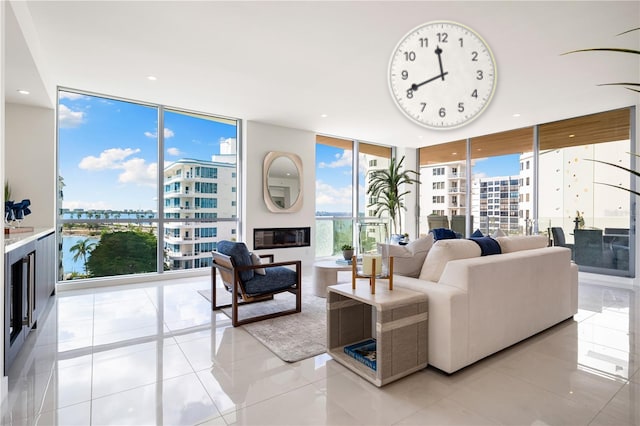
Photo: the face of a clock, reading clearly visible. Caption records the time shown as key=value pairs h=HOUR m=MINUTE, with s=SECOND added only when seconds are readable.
h=11 m=41
